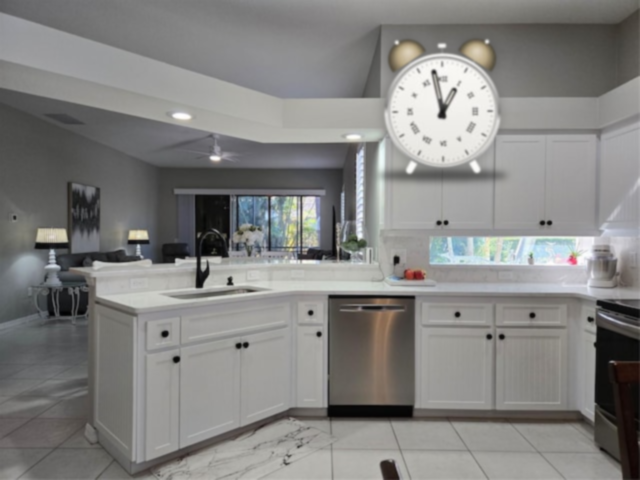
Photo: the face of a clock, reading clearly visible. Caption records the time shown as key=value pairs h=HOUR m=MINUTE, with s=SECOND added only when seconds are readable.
h=12 m=58
